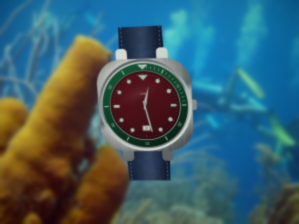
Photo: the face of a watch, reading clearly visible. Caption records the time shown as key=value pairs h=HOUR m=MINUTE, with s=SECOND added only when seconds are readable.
h=12 m=28
